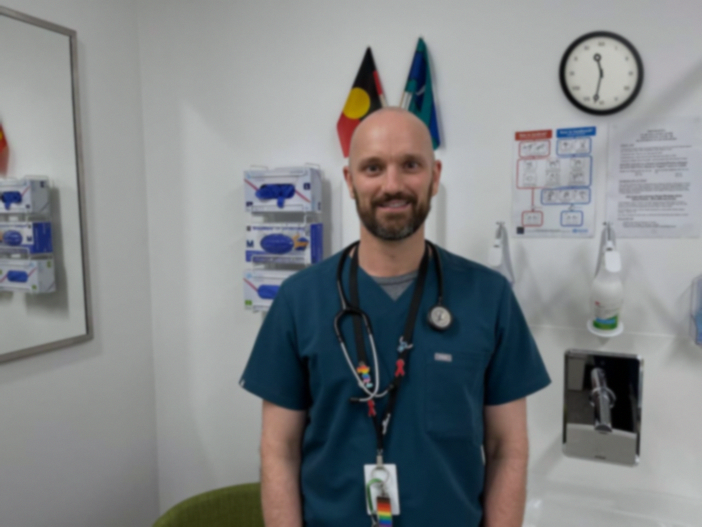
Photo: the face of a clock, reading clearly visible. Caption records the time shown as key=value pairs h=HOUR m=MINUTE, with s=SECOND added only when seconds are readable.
h=11 m=32
